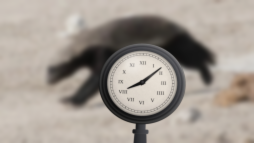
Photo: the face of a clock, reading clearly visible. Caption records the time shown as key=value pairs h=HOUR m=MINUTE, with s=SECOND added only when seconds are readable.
h=8 m=8
